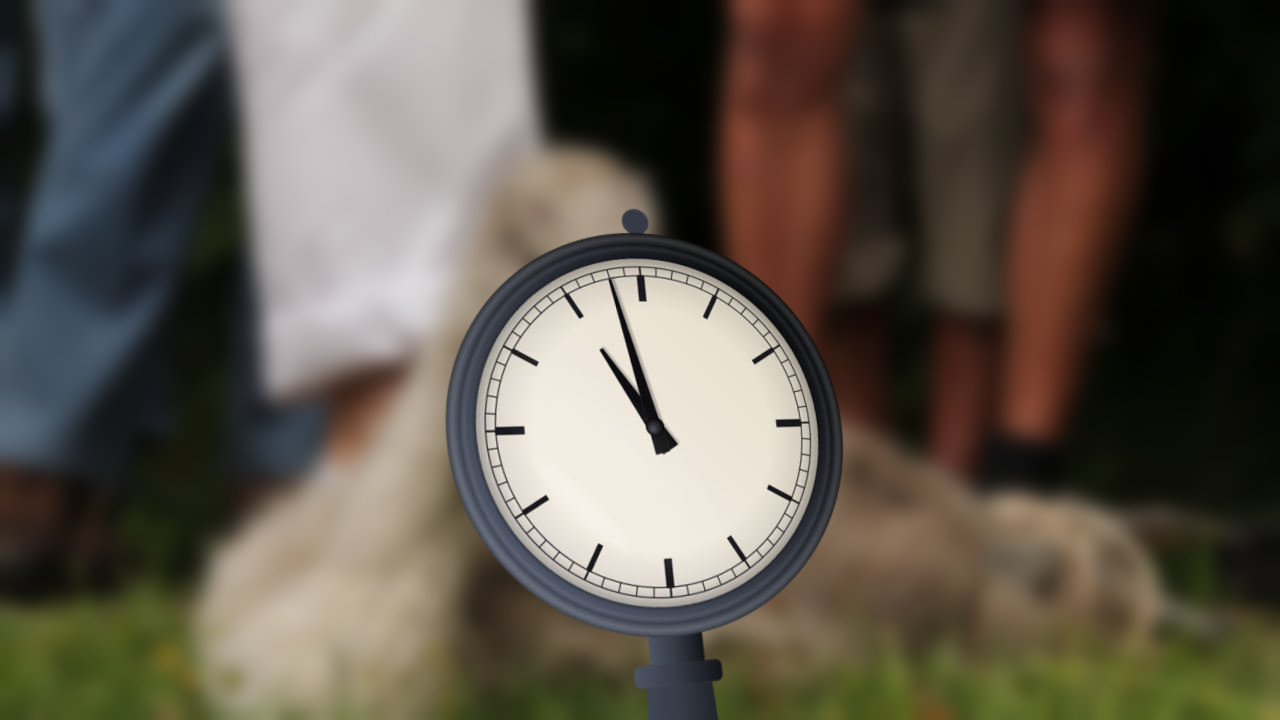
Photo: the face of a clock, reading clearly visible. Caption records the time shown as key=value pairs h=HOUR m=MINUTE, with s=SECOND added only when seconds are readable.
h=10 m=58
